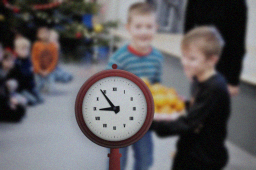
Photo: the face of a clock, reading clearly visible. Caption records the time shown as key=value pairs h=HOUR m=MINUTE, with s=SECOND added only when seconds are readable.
h=8 m=54
